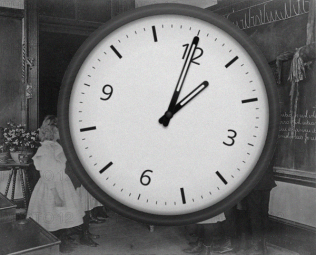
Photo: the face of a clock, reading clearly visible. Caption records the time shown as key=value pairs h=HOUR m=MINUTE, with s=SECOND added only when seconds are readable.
h=1 m=0
